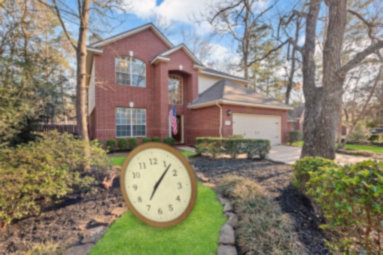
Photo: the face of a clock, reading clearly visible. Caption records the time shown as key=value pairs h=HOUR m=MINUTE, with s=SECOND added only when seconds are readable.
h=7 m=7
